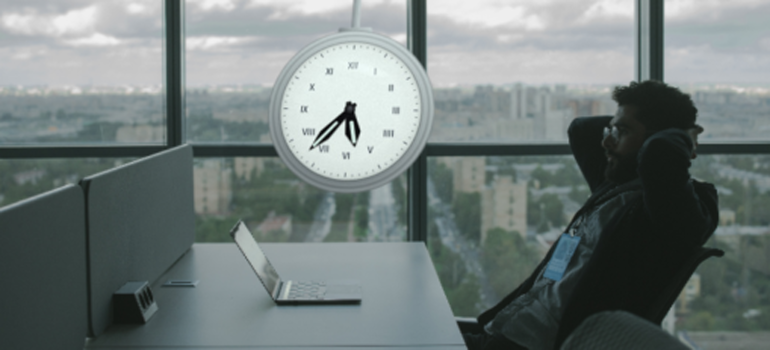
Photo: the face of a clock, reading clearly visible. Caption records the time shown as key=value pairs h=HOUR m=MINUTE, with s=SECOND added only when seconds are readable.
h=5 m=37
